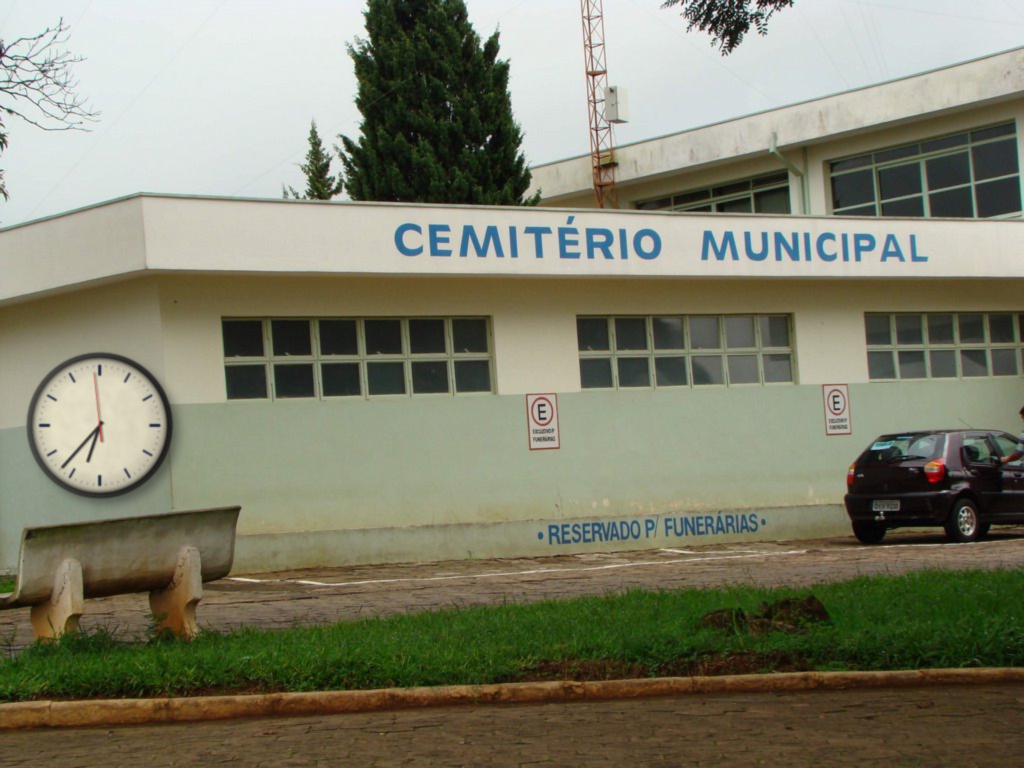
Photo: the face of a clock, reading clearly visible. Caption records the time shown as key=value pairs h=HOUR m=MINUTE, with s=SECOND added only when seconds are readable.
h=6 m=36 s=59
